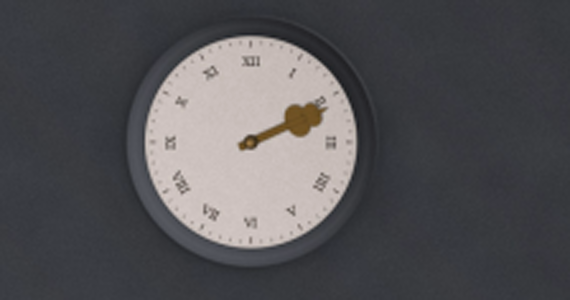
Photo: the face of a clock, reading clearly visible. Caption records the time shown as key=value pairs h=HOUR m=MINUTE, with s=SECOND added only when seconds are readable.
h=2 m=11
